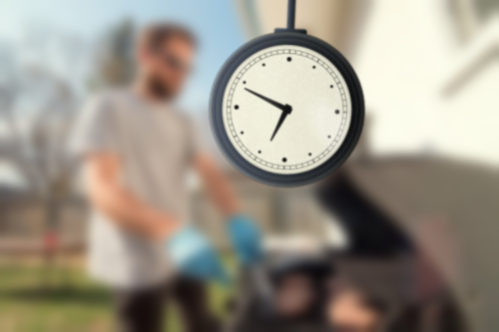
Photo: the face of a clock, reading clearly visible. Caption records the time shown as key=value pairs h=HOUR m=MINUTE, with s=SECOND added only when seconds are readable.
h=6 m=49
